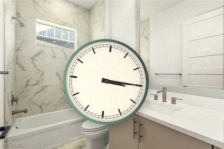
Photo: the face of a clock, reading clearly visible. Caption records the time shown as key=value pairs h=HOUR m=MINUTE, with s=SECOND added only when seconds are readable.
h=3 m=15
